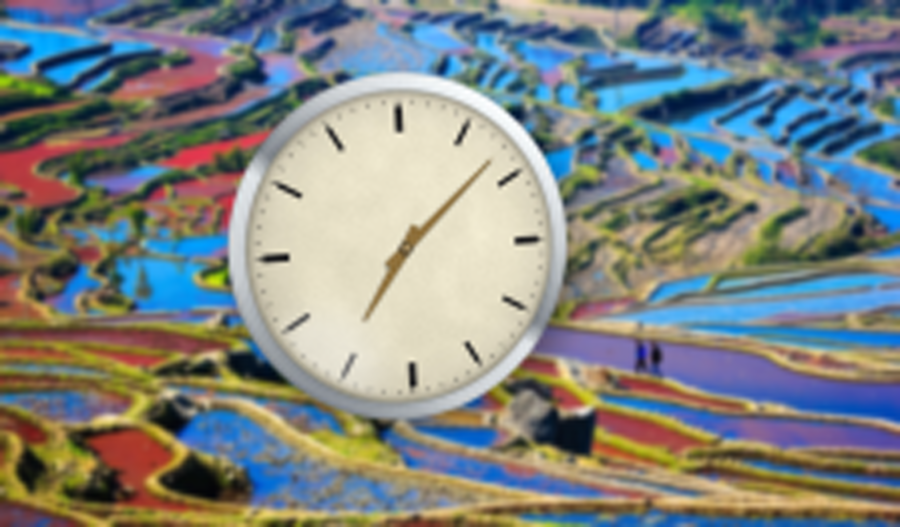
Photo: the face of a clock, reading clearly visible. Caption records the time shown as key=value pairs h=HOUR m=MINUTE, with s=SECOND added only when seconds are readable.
h=7 m=8
